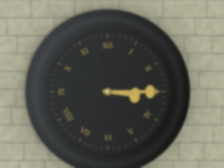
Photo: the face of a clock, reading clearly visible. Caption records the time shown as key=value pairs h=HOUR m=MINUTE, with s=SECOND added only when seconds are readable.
h=3 m=15
